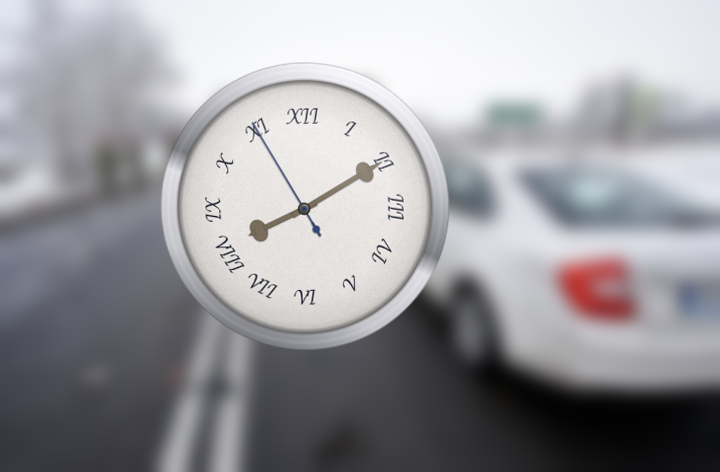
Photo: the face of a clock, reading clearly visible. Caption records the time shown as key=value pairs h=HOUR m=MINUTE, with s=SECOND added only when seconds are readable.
h=8 m=9 s=55
